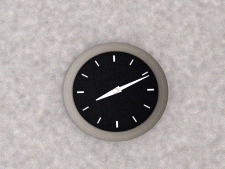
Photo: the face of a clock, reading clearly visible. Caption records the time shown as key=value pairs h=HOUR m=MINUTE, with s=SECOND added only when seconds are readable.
h=8 m=11
